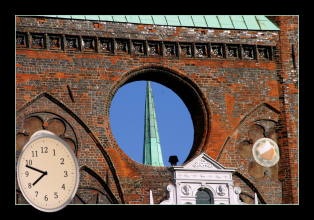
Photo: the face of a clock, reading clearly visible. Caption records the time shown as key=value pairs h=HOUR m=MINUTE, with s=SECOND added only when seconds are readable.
h=7 m=48
